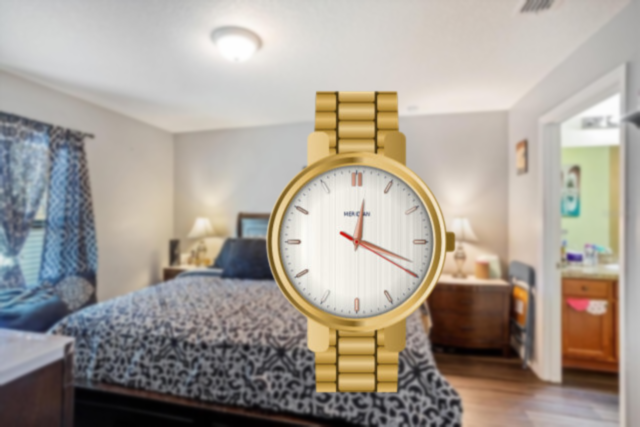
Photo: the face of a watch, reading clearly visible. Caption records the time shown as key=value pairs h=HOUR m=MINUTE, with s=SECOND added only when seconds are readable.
h=12 m=18 s=20
